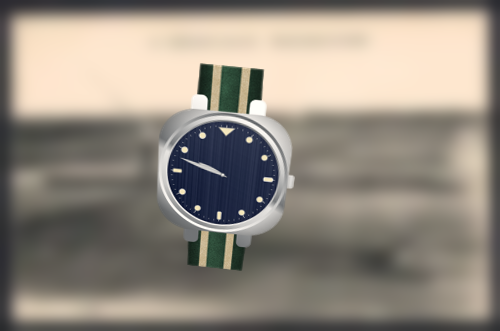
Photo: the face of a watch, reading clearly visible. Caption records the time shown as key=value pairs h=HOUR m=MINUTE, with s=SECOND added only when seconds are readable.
h=9 m=48
